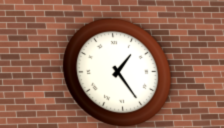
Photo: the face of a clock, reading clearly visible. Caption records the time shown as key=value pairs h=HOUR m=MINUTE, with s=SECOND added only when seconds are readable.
h=1 m=25
